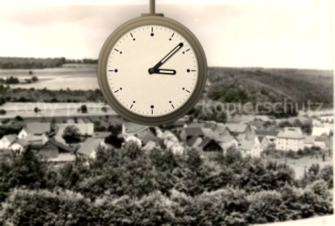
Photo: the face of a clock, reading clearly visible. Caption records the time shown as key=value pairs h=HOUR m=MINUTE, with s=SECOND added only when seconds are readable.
h=3 m=8
